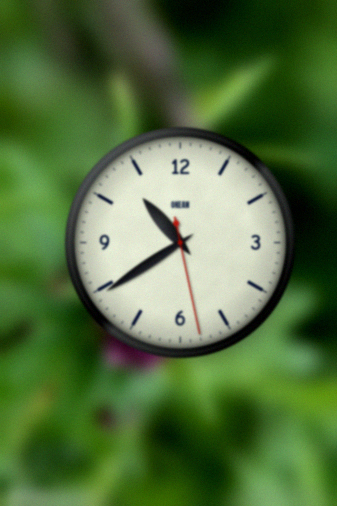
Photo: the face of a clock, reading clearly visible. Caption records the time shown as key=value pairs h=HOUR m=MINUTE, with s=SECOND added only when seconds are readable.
h=10 m=39 s=28
